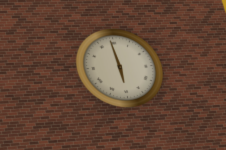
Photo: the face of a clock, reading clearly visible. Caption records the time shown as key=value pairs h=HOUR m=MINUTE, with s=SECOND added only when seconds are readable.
h=5 m=59
